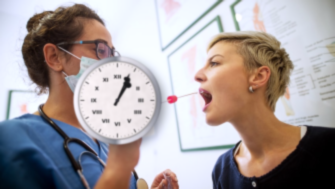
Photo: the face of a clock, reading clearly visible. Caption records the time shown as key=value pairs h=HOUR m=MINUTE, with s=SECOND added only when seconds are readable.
h=1 m=4
